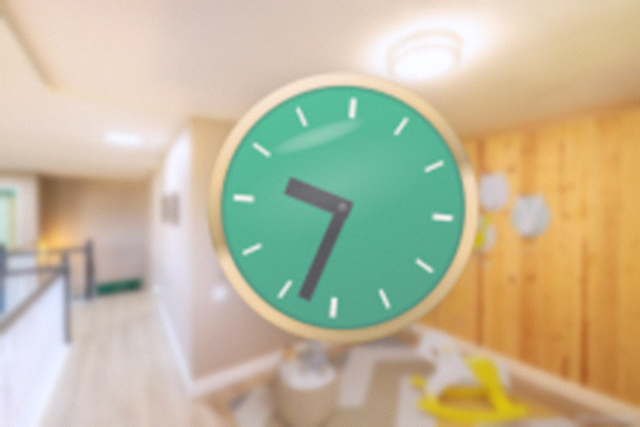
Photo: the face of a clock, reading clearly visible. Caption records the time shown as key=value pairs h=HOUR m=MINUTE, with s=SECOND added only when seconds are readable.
h=9 m=33
